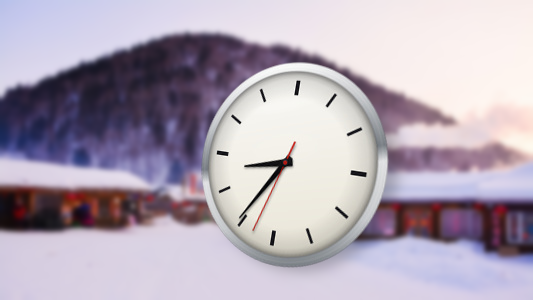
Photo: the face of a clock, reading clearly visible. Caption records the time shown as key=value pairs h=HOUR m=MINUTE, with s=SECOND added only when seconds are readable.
h=8 m=35 s=33
